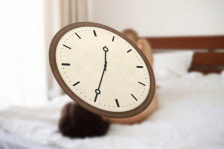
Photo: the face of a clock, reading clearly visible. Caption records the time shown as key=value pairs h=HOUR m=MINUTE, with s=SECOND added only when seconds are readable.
h=12 m=35
